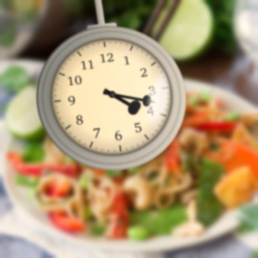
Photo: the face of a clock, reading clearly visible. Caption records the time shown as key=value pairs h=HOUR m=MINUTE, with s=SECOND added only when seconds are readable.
h=4 m=18
